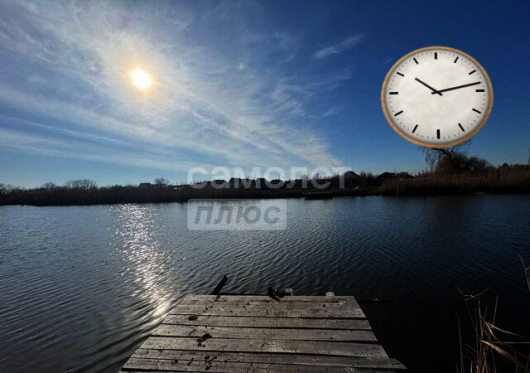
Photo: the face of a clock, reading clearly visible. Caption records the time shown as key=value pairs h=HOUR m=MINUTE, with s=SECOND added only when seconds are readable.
h=10 m=13
